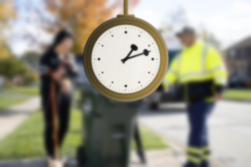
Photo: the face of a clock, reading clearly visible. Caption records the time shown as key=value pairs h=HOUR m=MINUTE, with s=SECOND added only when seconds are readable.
h=1 m=12
